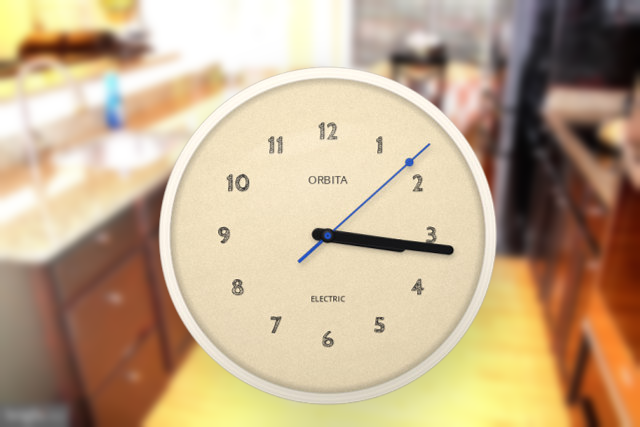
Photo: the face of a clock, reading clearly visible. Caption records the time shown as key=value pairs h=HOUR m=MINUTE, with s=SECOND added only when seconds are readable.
h=3 m=16 s=8
